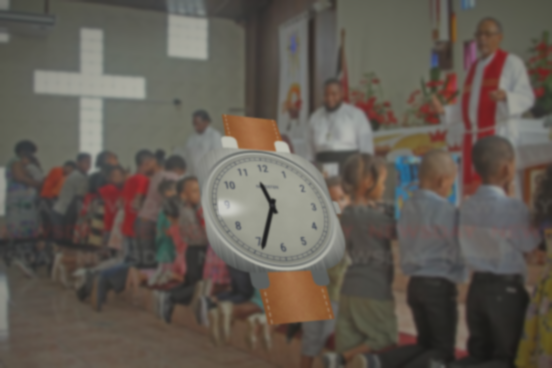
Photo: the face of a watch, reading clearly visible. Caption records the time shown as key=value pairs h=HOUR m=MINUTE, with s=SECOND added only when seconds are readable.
h=11 m=34
